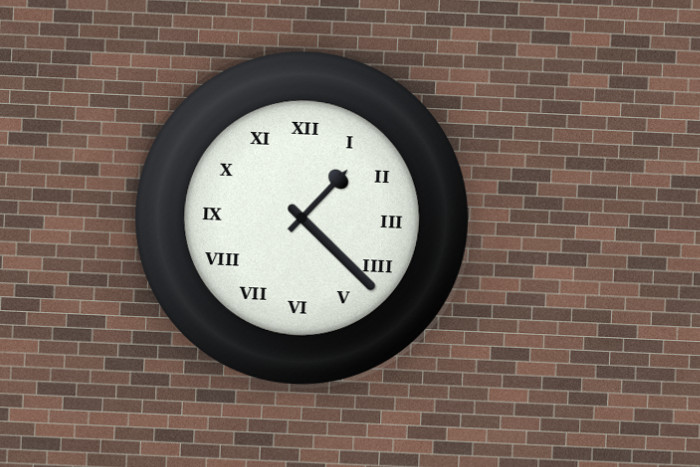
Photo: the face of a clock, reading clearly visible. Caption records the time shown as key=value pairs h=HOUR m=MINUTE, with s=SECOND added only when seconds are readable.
h=1 m=22
